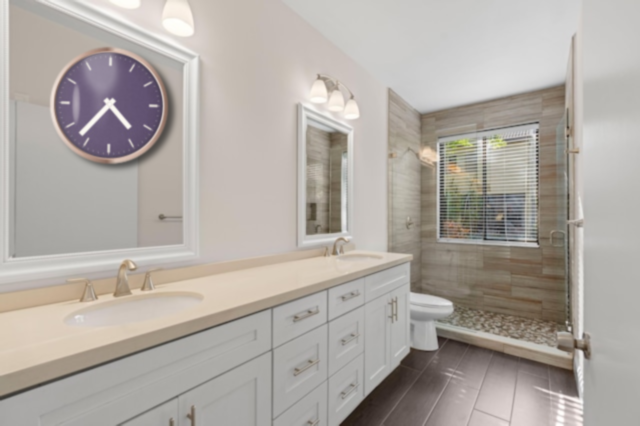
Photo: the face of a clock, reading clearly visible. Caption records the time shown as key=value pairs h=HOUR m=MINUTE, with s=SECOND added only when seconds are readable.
h=4 m=37
